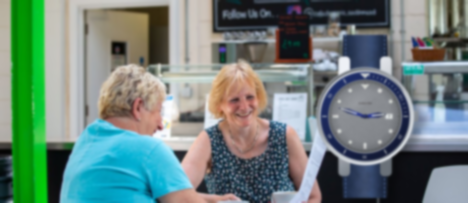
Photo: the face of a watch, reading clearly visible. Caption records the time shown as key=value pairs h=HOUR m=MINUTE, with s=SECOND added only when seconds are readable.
h=2 m=48
